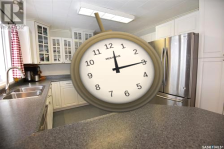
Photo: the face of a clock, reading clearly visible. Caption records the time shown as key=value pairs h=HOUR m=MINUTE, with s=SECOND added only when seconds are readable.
h=12 m=15
